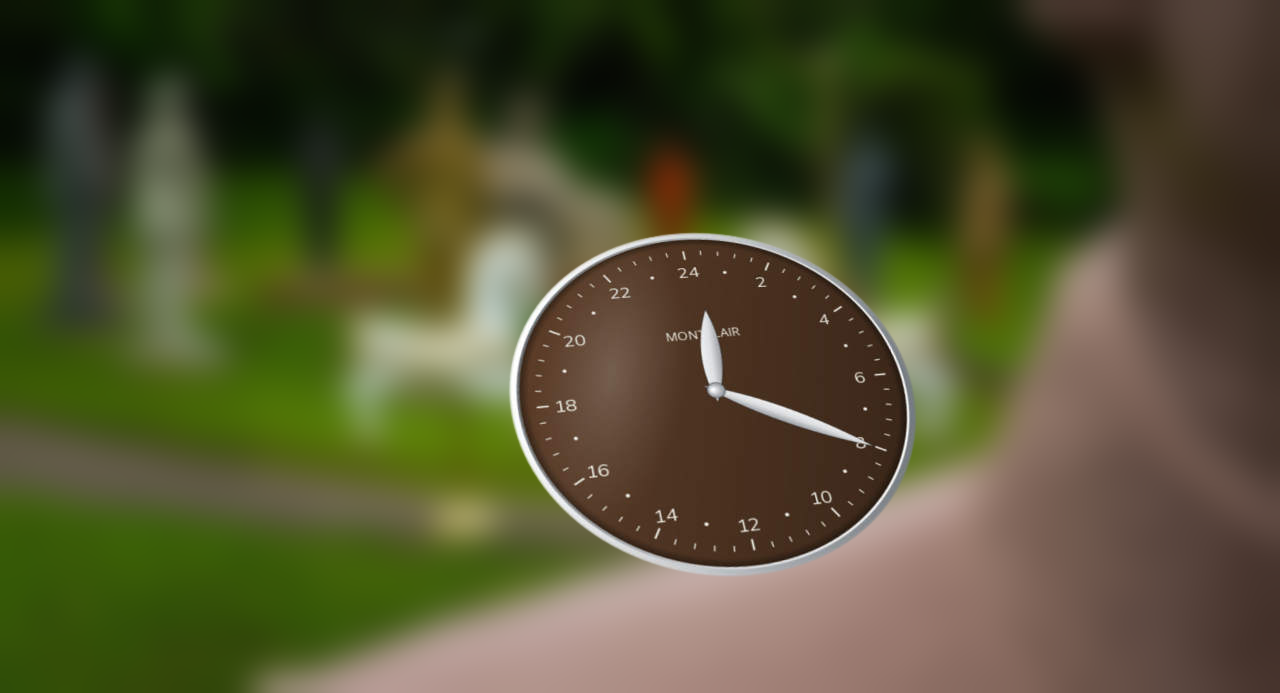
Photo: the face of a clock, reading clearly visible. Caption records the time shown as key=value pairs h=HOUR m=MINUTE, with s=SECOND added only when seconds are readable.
h=0 m=20
